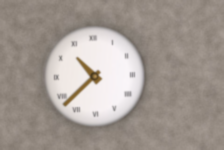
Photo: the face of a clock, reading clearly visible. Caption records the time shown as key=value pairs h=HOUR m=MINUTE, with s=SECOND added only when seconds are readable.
h=10 m=38
